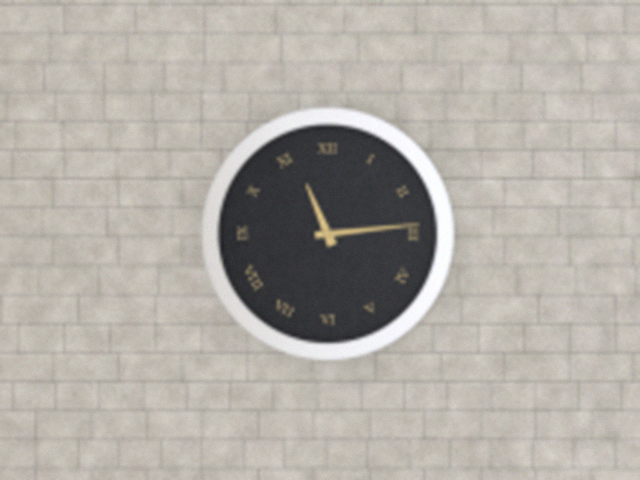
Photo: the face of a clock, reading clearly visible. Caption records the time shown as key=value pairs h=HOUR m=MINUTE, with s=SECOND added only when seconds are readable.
h=11 m=14
